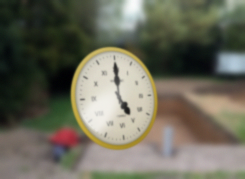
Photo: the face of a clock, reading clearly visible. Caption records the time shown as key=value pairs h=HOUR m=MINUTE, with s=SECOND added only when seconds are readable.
h=5 m=0
